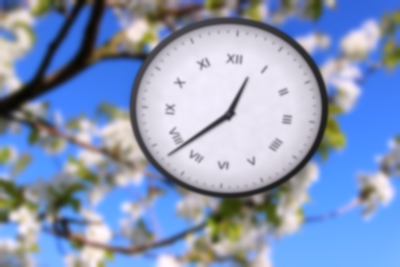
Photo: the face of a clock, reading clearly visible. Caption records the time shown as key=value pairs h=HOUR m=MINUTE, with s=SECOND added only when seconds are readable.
h=12 m=38
